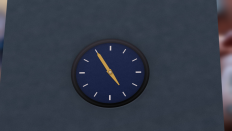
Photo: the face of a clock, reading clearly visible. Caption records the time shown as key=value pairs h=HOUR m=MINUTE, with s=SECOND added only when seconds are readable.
h=4 m=55
